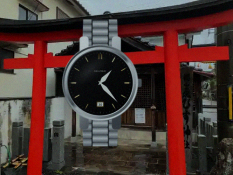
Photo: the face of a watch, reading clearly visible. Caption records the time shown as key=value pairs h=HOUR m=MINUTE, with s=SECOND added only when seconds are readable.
h=1 m=23
